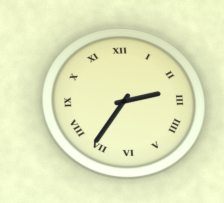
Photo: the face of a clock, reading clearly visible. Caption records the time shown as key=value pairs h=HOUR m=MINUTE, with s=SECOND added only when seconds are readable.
h=2 m=36
